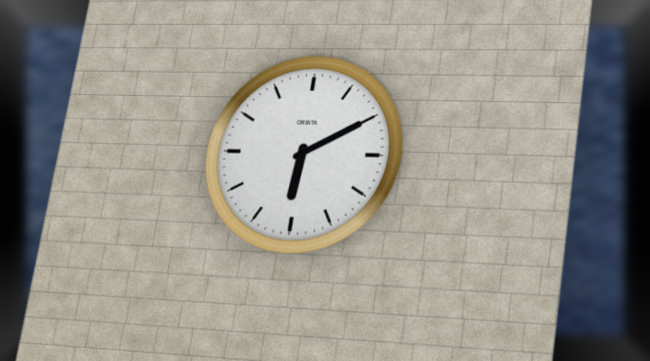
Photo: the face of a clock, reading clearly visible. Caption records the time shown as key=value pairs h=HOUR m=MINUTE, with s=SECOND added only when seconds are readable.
h=6 m=10
